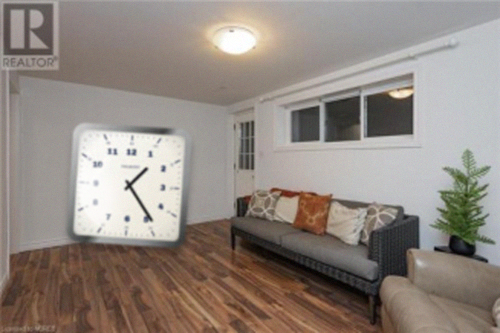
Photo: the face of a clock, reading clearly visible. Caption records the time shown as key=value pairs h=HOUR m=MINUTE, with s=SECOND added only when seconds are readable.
h=1 m=24
